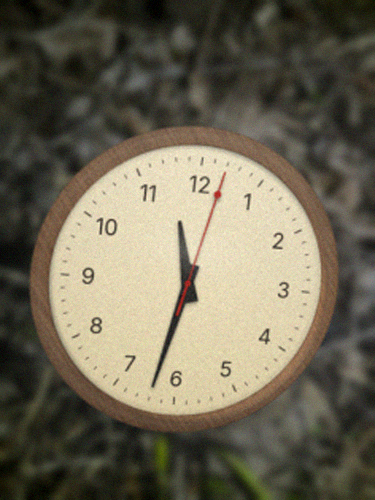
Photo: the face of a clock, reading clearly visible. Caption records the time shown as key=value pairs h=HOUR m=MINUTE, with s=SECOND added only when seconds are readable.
h=11 m=32 s=2
